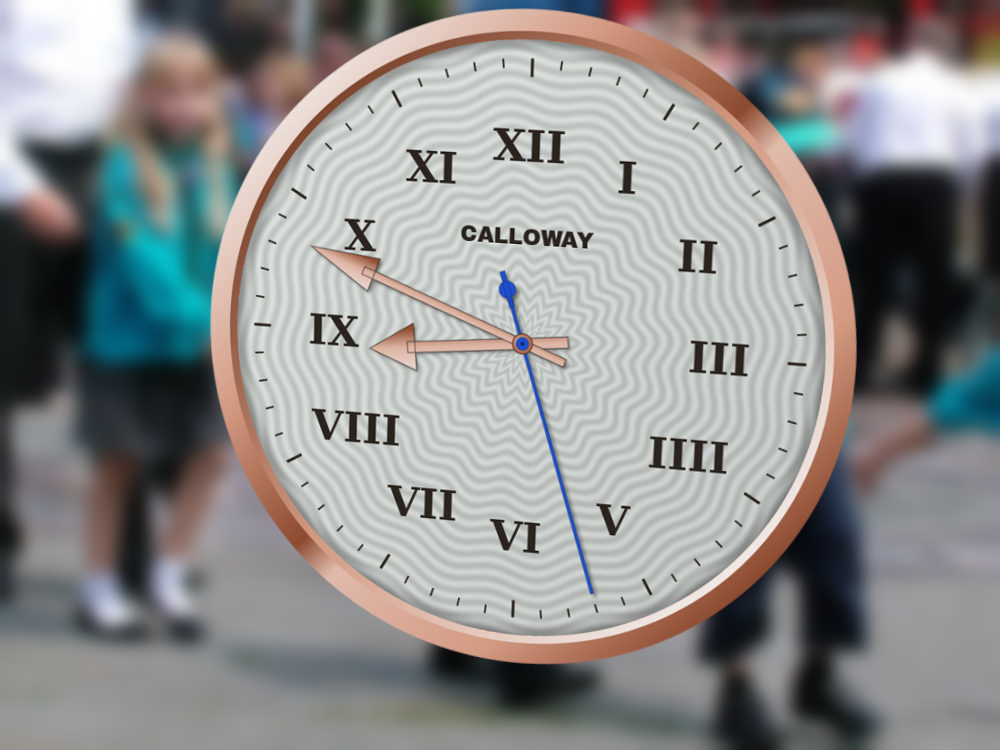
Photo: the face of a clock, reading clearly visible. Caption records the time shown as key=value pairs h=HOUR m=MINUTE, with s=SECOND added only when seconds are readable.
h=8 m=48 s=27
